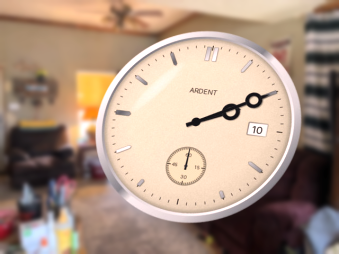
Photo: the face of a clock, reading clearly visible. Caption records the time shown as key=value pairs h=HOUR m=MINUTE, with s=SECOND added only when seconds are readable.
h=2 m=10
